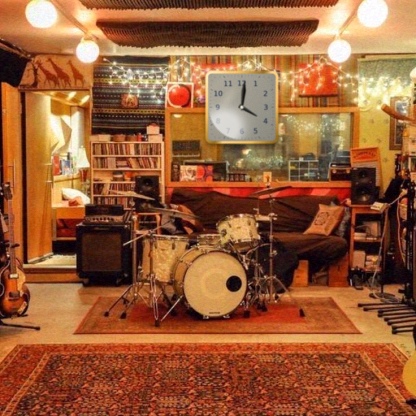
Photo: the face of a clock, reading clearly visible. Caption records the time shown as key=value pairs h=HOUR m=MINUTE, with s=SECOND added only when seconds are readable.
h=4 m=1
